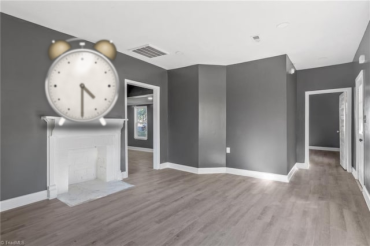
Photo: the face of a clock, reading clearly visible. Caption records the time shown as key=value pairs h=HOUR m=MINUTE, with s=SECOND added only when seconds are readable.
h=4 m=30
